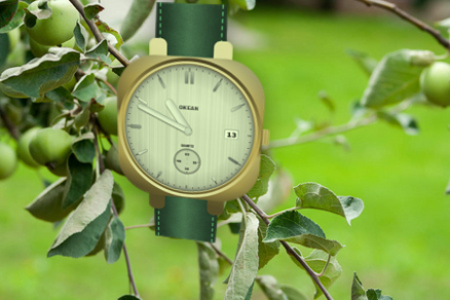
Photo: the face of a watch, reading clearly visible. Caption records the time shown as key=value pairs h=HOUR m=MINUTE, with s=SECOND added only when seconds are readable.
h=10 m=49
